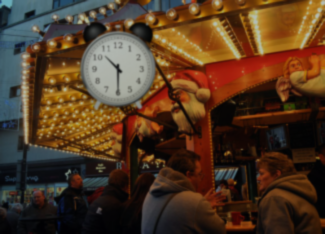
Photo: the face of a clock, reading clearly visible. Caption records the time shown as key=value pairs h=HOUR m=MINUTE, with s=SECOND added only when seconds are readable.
h=10 m=30
